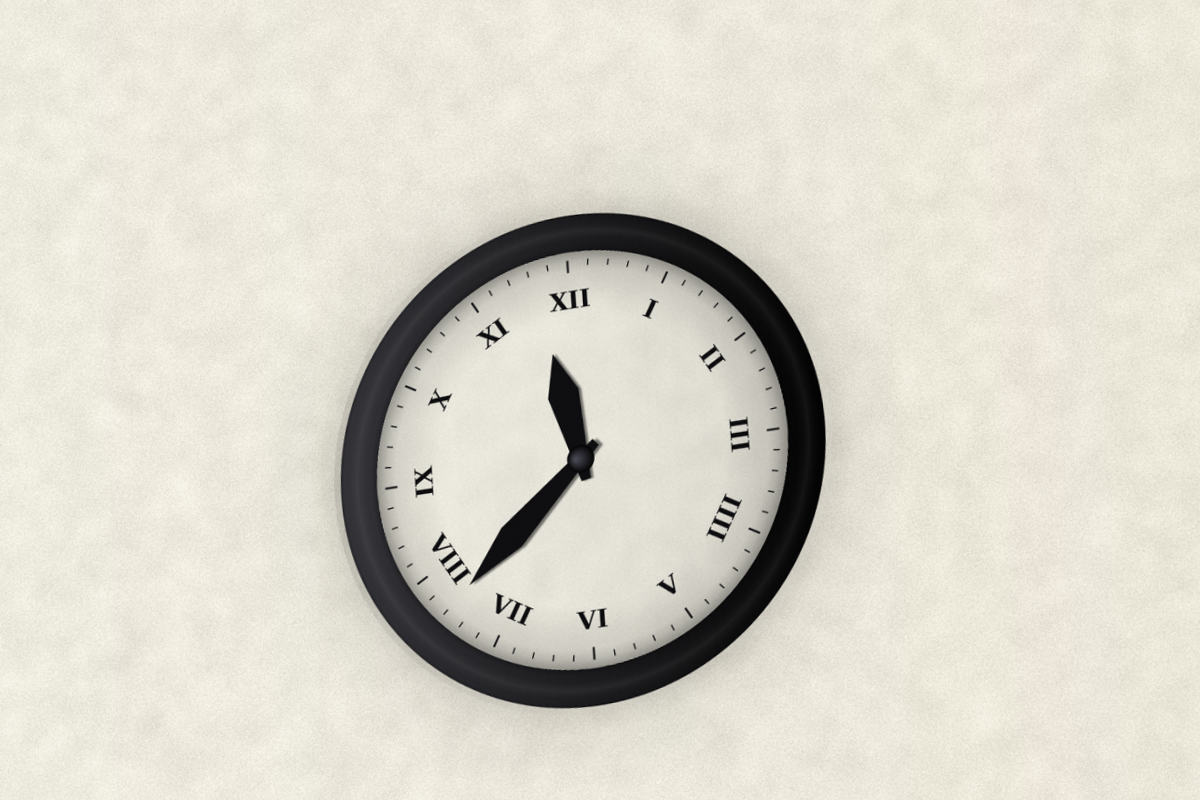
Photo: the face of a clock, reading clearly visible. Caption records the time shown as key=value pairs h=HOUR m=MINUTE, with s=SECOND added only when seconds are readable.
h=11 m=38
